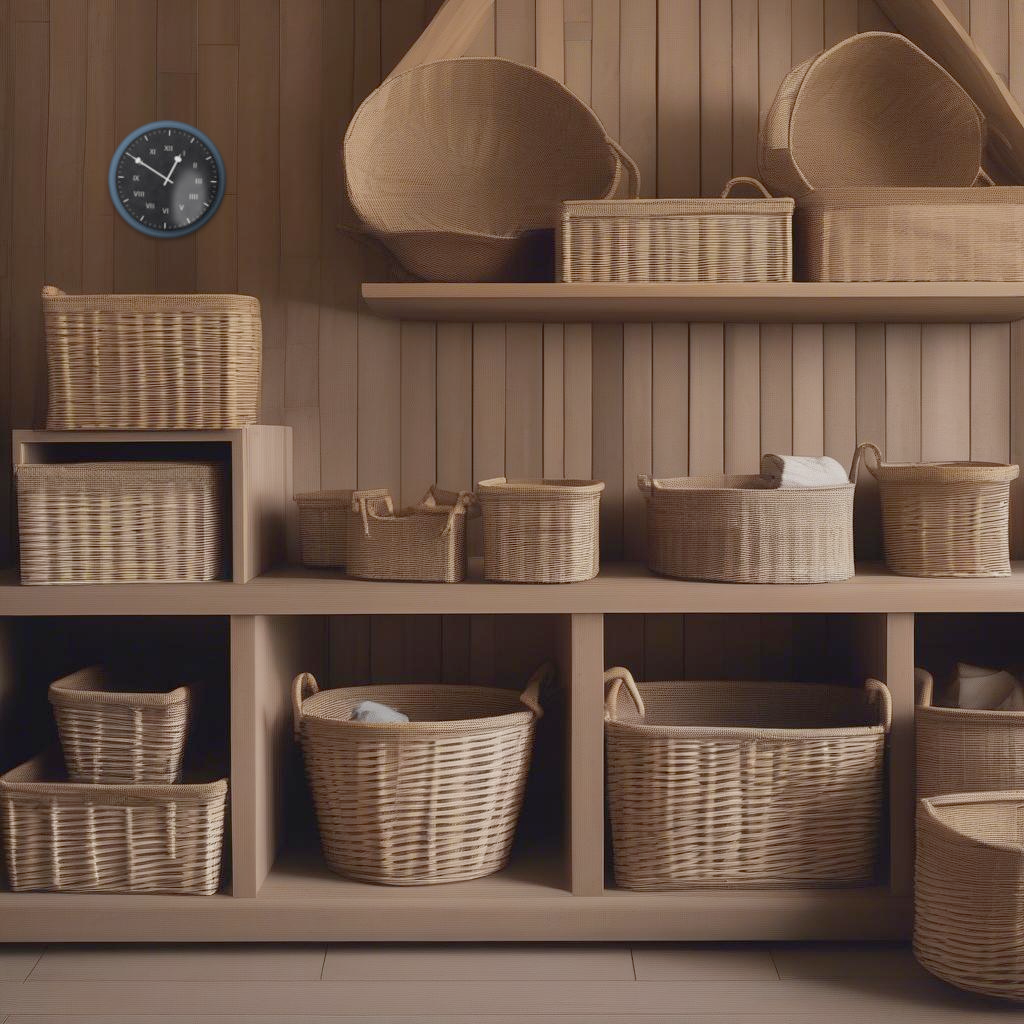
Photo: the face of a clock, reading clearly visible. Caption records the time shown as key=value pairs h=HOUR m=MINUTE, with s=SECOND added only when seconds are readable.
h=12 m=50
